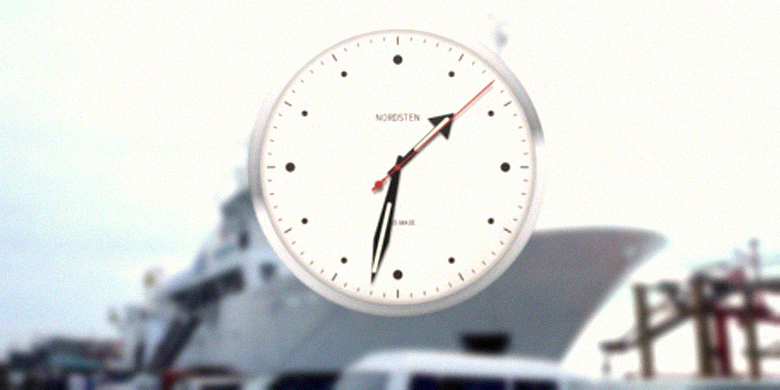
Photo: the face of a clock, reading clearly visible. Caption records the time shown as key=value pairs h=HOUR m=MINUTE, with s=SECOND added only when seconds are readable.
h=1 m=32 s=8
